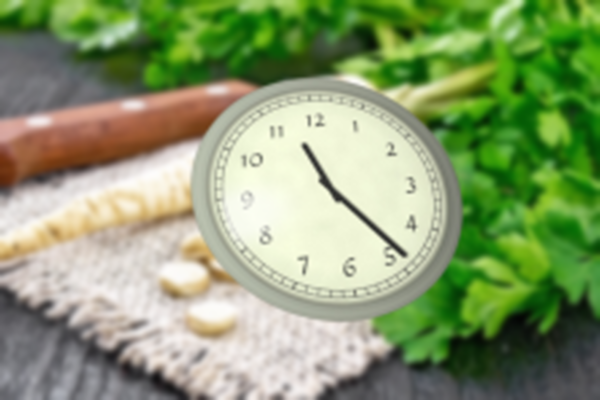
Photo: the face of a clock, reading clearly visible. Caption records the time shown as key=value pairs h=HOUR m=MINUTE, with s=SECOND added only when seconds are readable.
h=11 m=24
